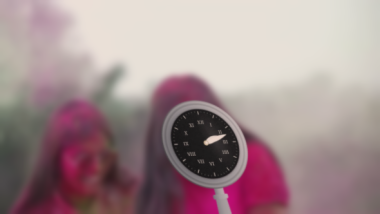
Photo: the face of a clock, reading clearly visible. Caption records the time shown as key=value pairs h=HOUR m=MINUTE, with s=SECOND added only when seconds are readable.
h=2 m=12
